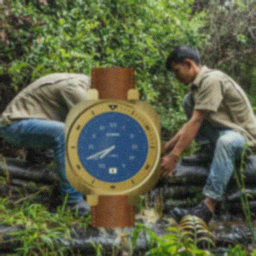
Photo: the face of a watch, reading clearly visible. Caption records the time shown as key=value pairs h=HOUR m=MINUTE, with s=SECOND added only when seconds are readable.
h=7 m=41
